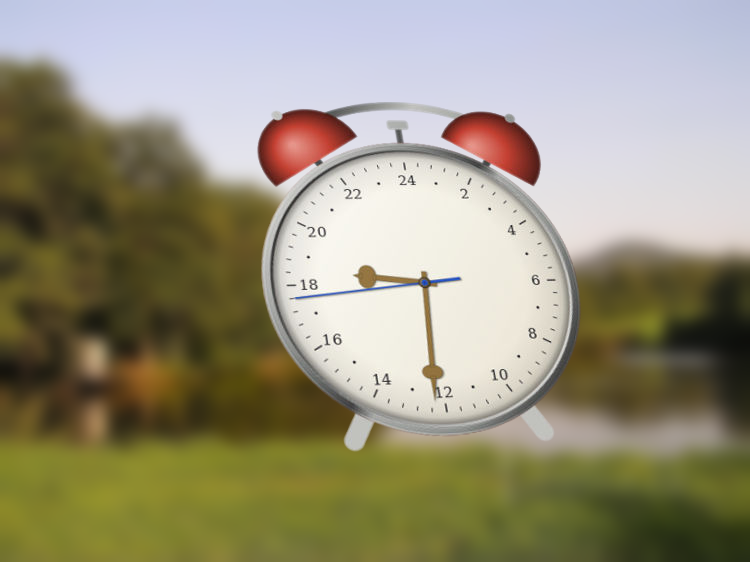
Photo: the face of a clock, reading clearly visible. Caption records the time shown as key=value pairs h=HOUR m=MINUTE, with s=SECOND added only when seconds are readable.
h=18 m=30 s=44
